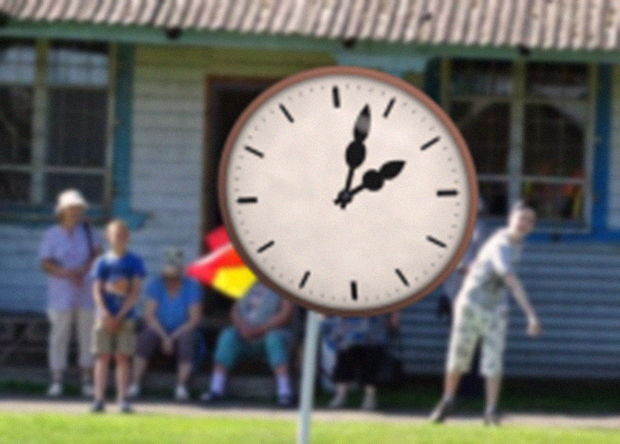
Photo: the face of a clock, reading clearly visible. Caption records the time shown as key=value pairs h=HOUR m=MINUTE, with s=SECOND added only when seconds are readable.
h=2 m=3
